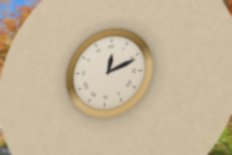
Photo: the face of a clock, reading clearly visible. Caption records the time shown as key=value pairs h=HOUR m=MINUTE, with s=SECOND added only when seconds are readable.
h=12 m=11
